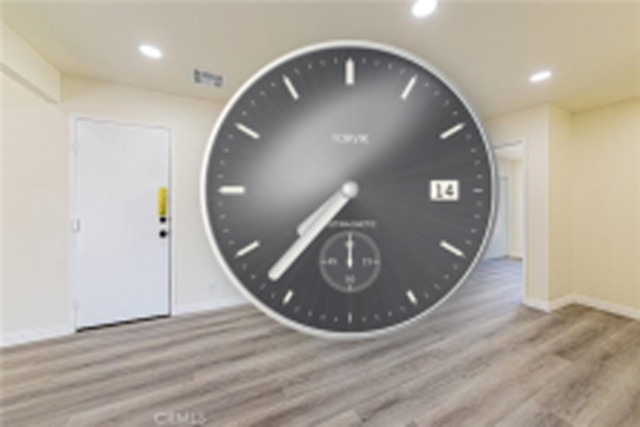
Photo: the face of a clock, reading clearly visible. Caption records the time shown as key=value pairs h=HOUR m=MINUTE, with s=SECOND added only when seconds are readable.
h=7 m=37
